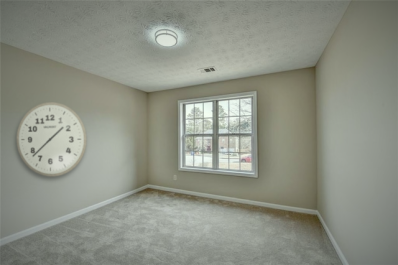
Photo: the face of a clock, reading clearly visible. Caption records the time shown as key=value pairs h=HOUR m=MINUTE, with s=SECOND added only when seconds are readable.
h=1 m=38
